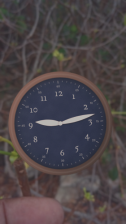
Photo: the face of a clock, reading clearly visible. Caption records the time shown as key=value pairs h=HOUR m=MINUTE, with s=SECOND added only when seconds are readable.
h=9 m=13
